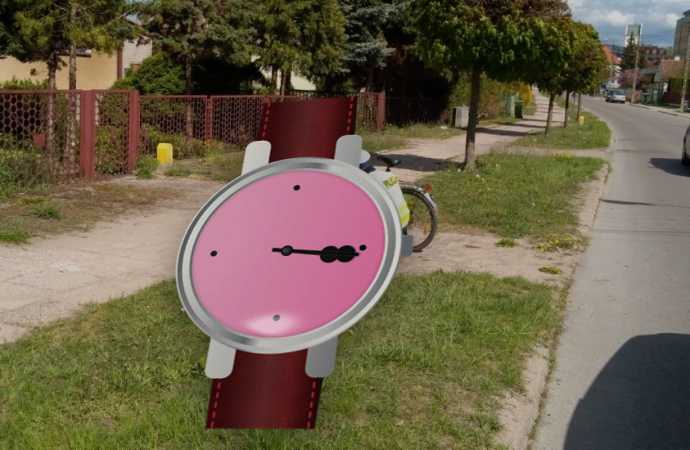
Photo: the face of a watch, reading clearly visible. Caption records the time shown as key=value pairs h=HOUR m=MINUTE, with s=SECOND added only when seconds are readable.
h=3 m=16
